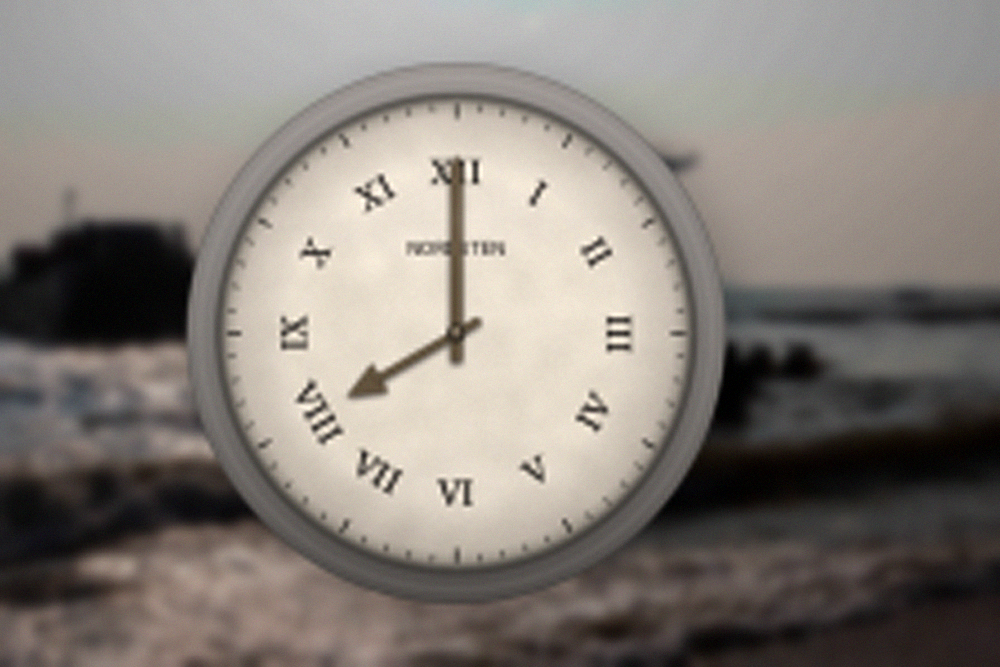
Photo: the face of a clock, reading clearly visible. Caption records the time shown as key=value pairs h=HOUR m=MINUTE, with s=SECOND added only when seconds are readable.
h=8 m=0
